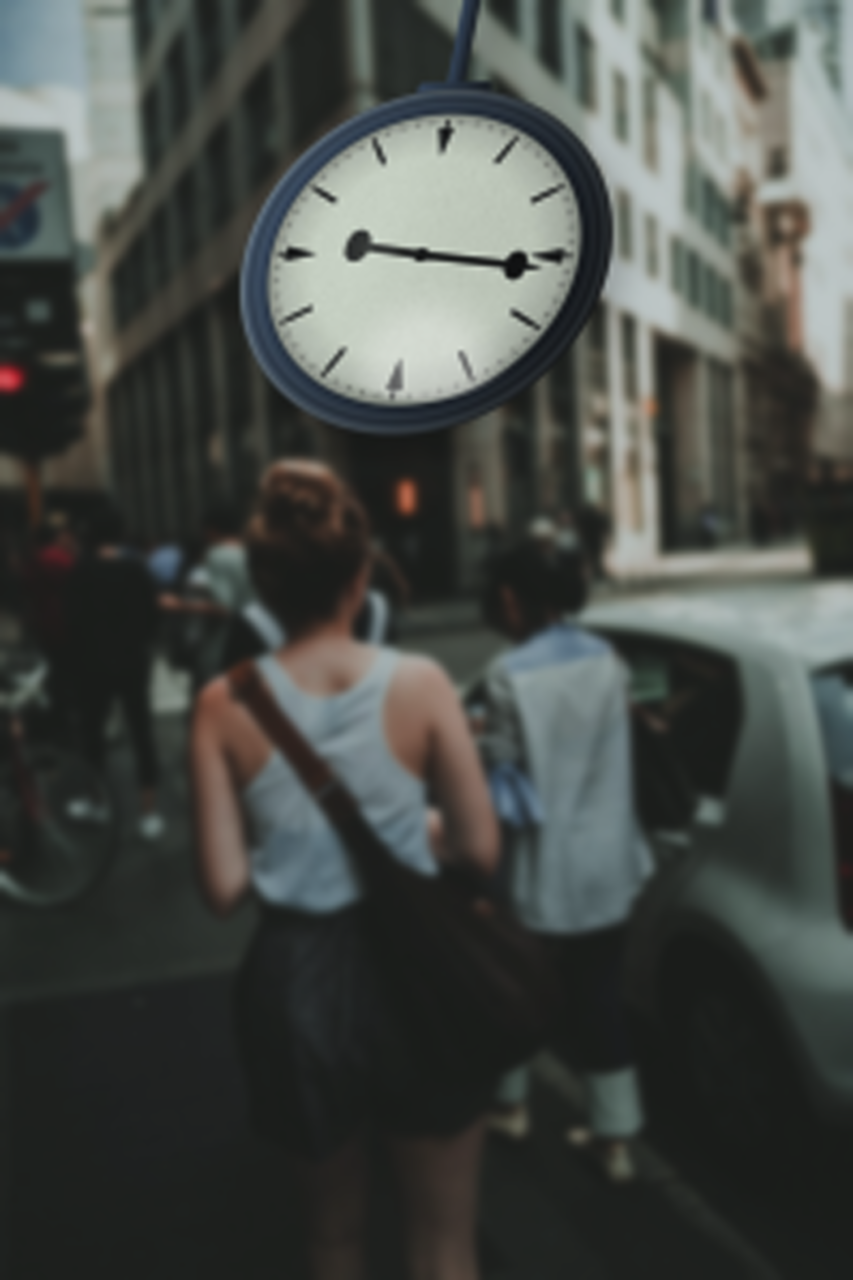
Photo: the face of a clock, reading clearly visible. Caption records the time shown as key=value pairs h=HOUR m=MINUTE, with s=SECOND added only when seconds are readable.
h=9 m=16
